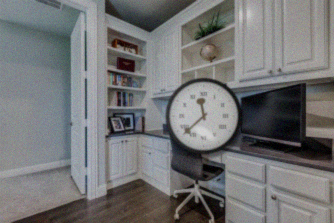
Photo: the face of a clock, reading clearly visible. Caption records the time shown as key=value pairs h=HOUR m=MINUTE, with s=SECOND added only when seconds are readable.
h=11 m=38
